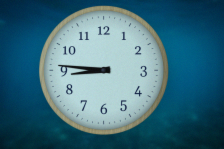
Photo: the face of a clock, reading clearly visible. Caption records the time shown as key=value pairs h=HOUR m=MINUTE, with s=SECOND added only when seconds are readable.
h=8 m=46
